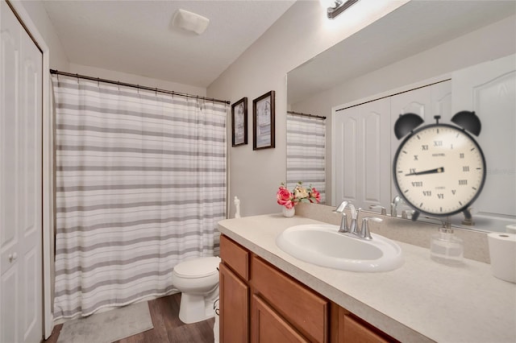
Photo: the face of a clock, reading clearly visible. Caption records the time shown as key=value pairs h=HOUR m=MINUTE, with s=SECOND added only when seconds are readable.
h=8 m=44
